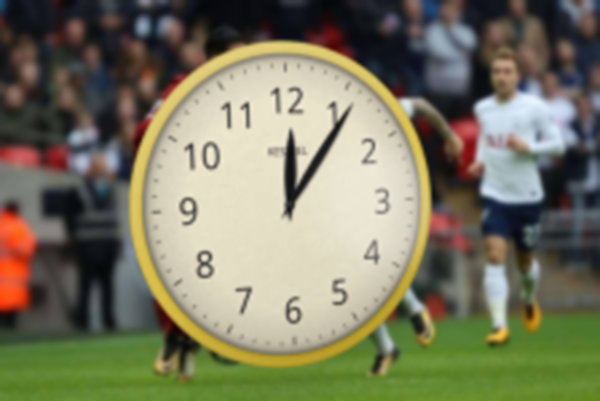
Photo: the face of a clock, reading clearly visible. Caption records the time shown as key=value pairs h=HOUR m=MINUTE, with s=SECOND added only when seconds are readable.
h=12 m=6
